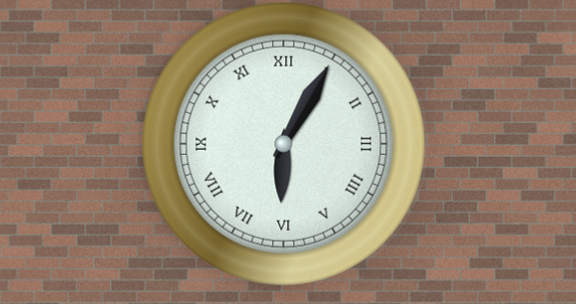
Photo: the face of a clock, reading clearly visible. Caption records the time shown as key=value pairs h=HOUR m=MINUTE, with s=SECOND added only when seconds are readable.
h=6 m=5
